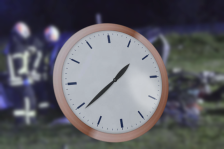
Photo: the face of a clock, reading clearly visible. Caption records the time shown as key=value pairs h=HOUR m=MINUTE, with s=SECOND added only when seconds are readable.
h=1 m=39
